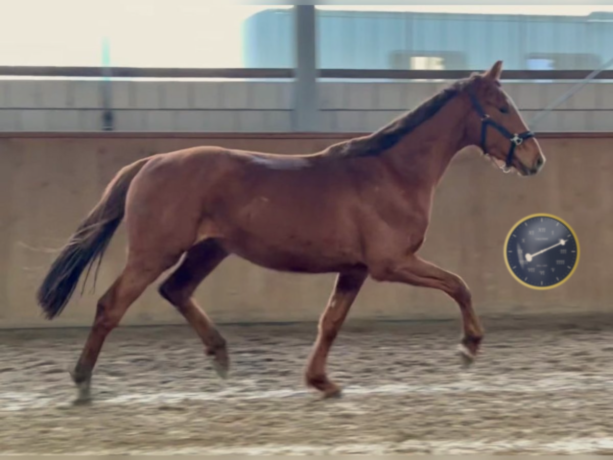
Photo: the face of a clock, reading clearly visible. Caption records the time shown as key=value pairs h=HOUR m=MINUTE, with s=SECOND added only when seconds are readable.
h=8 m=11
